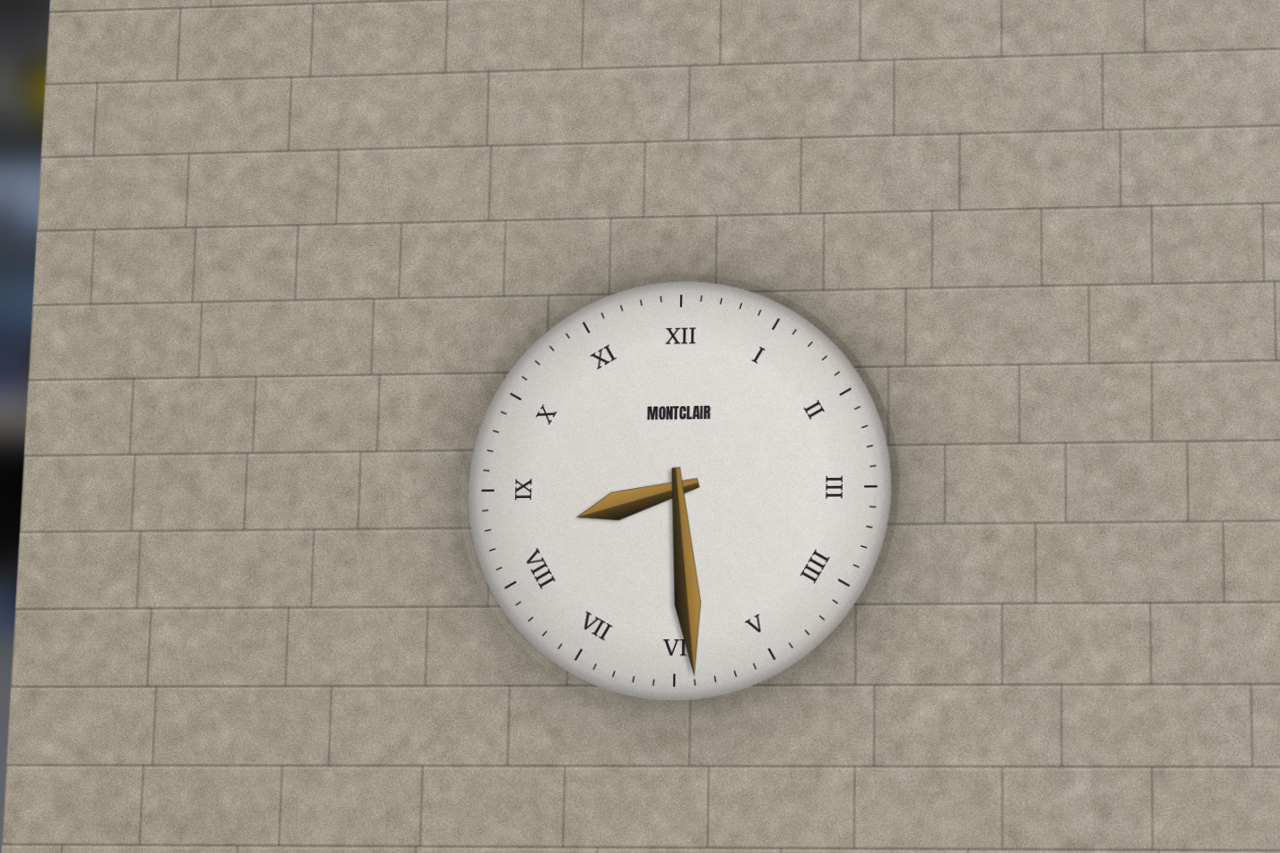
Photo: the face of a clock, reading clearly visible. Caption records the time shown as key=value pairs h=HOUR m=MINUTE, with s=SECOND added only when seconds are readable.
h=8 m=29
